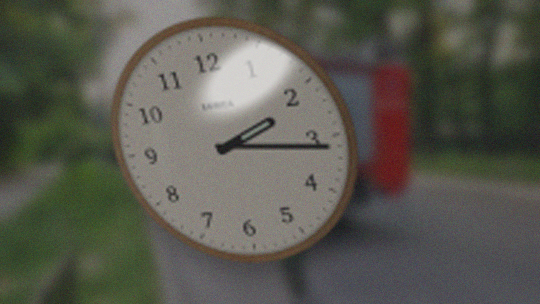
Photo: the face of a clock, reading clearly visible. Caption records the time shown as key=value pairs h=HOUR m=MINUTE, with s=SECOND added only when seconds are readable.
h=2 m=16
